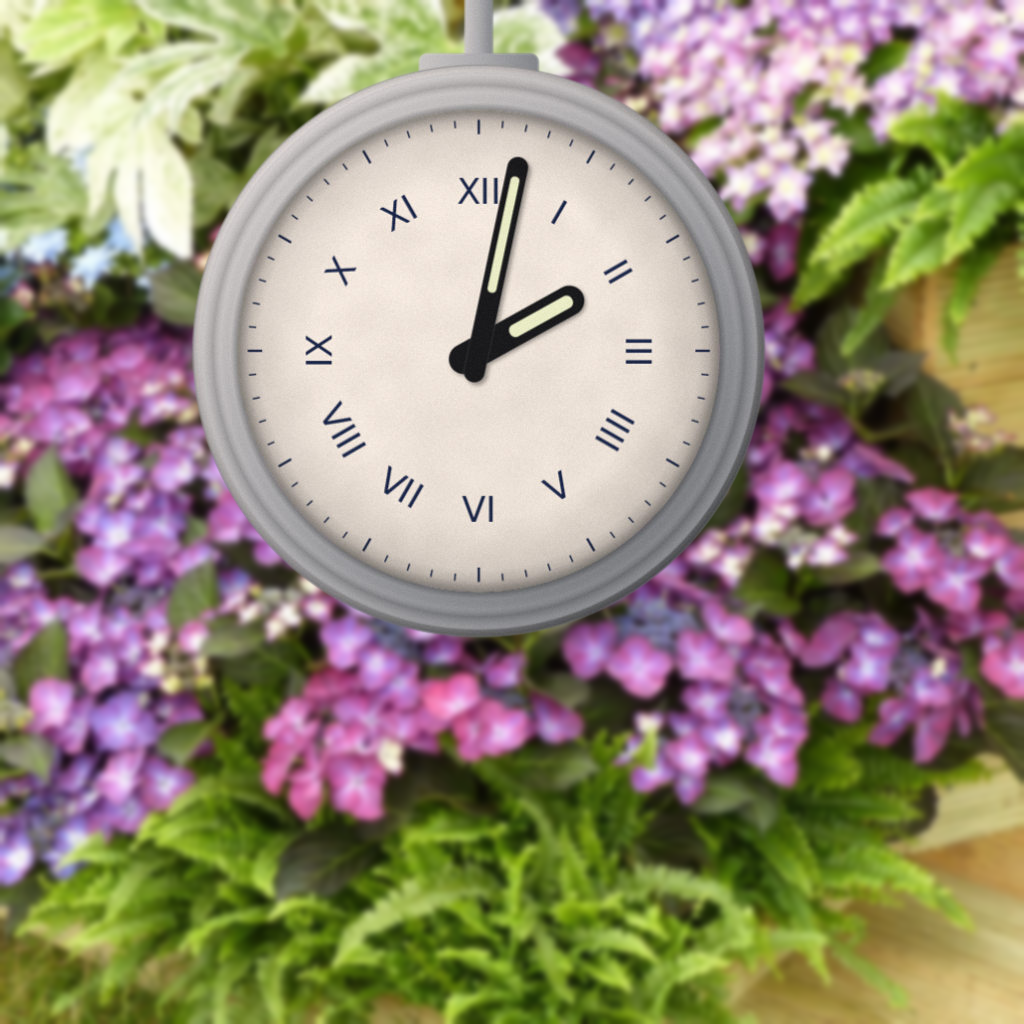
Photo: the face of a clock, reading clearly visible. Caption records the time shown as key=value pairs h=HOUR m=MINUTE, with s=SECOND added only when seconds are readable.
h=2 m=2
